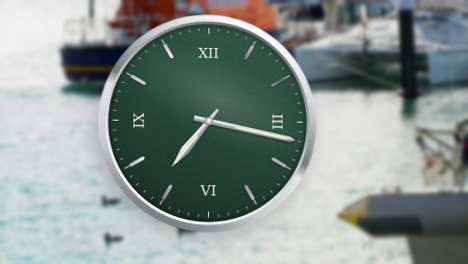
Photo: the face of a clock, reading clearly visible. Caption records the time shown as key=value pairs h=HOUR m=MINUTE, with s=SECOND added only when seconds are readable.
h=7 m=17
